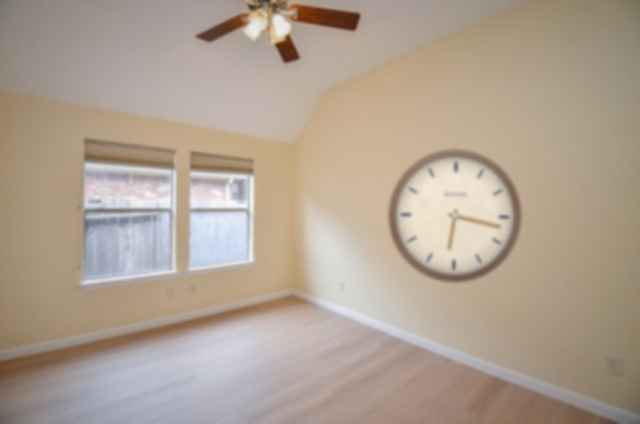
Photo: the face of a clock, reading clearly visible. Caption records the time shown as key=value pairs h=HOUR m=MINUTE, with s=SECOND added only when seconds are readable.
h=6 m=17
